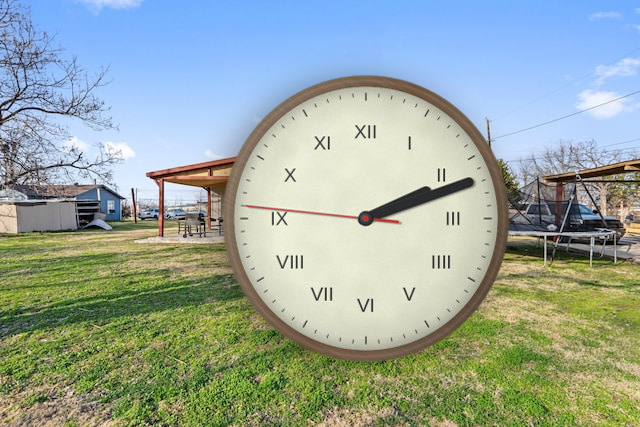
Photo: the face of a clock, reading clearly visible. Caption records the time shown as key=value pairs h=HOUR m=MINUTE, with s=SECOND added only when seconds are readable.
h=2 m=11 s=46
